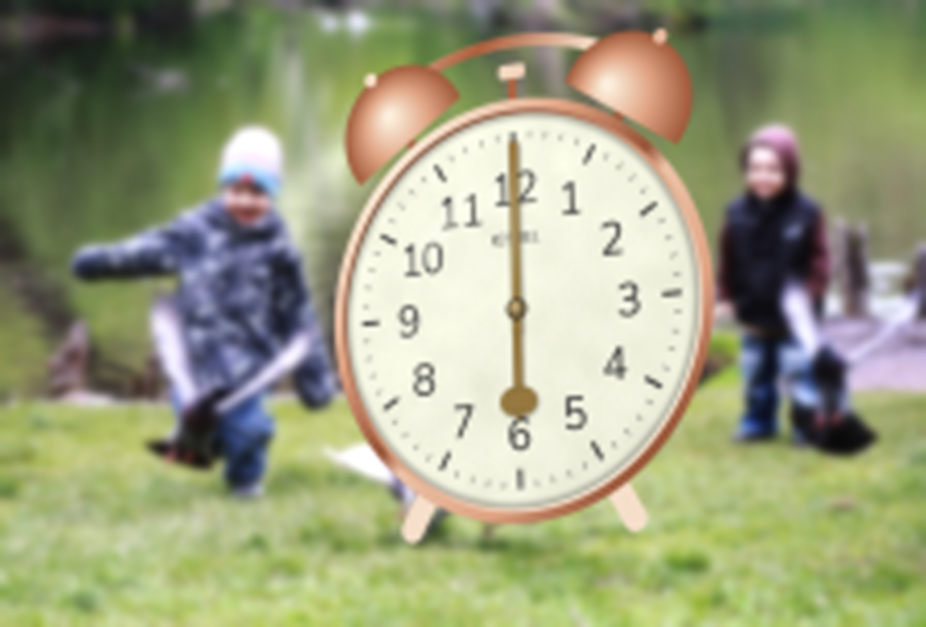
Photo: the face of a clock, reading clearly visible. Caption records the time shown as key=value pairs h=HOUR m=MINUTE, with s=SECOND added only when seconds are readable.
h=6 m=0
